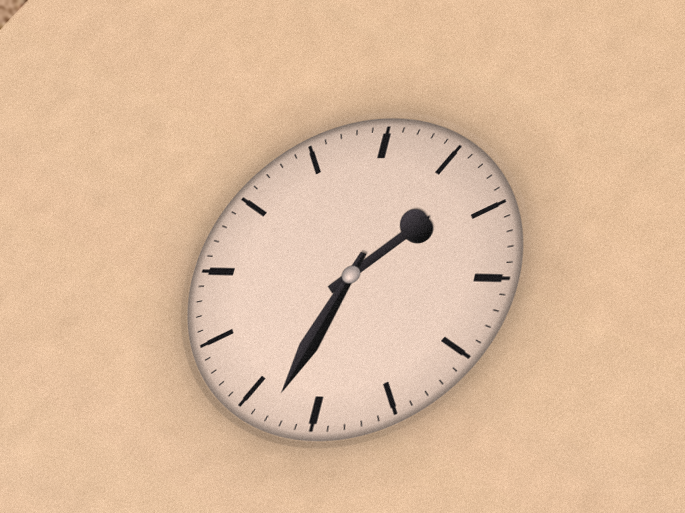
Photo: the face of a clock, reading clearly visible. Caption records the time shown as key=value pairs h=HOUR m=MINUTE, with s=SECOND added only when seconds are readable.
h=1 m=33
